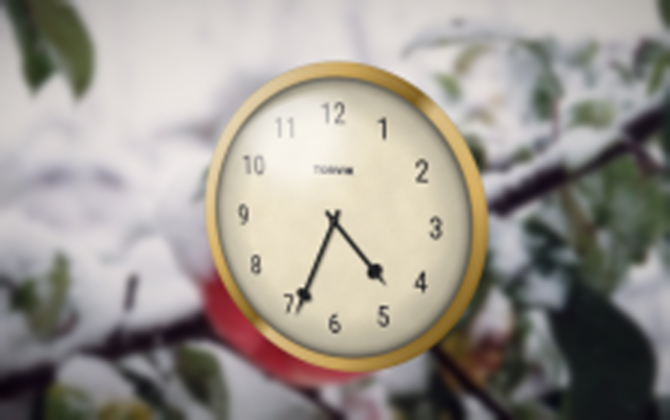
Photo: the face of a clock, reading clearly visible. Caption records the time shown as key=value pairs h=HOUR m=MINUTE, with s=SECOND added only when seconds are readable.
h=4 m=34
